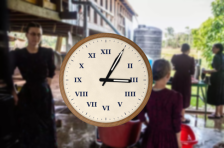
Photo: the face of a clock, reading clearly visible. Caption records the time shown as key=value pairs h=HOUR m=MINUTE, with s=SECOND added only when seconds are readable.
h=3 m=5
